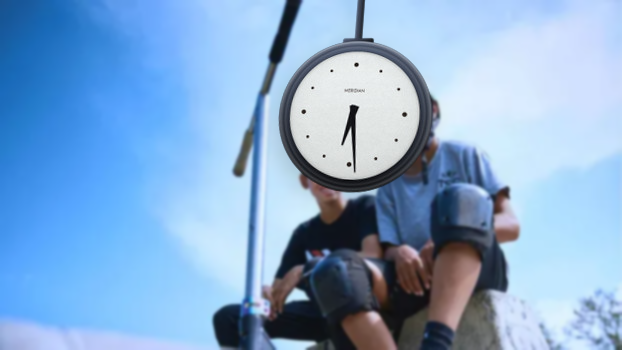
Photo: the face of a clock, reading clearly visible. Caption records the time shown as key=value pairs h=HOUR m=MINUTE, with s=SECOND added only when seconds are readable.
h=6 m=29
